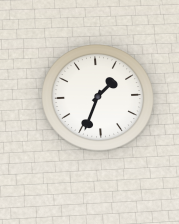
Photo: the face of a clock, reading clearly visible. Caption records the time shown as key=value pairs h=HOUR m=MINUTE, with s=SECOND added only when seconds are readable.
h=1 m=34
